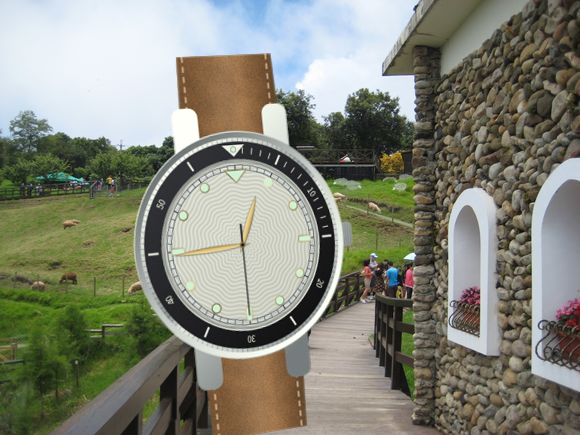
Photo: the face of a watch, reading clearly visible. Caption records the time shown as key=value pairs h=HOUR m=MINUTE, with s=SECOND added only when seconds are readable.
h=12 m=44 s=30
